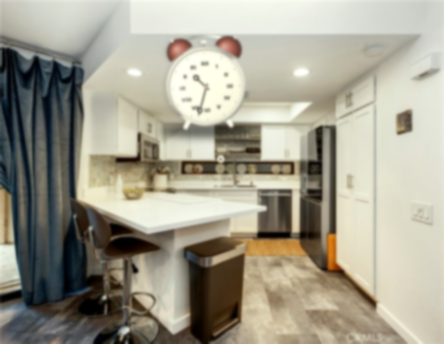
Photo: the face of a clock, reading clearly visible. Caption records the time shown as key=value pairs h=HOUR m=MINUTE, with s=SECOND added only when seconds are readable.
h=10 m=33
